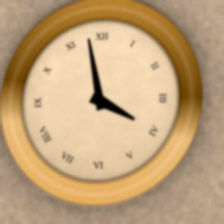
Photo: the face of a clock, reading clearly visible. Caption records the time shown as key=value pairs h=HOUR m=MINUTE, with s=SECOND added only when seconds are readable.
h=3 m=58
